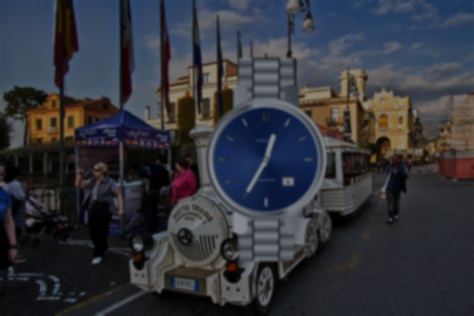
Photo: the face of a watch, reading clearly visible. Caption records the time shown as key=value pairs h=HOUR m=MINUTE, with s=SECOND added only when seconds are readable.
h=12 m=35
